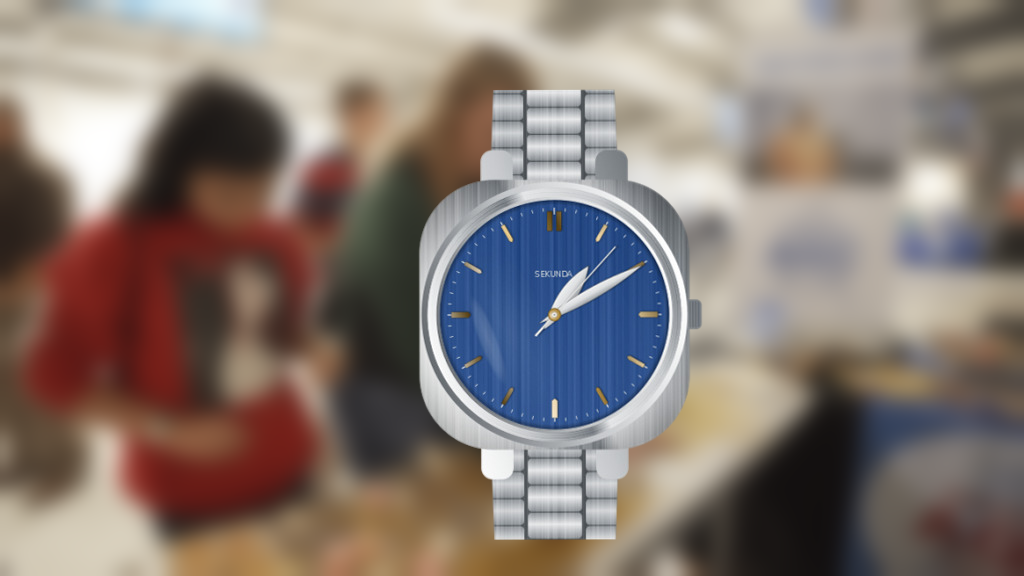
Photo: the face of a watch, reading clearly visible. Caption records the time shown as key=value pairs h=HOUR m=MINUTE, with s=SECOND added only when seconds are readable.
h=1 m=10 s=7
